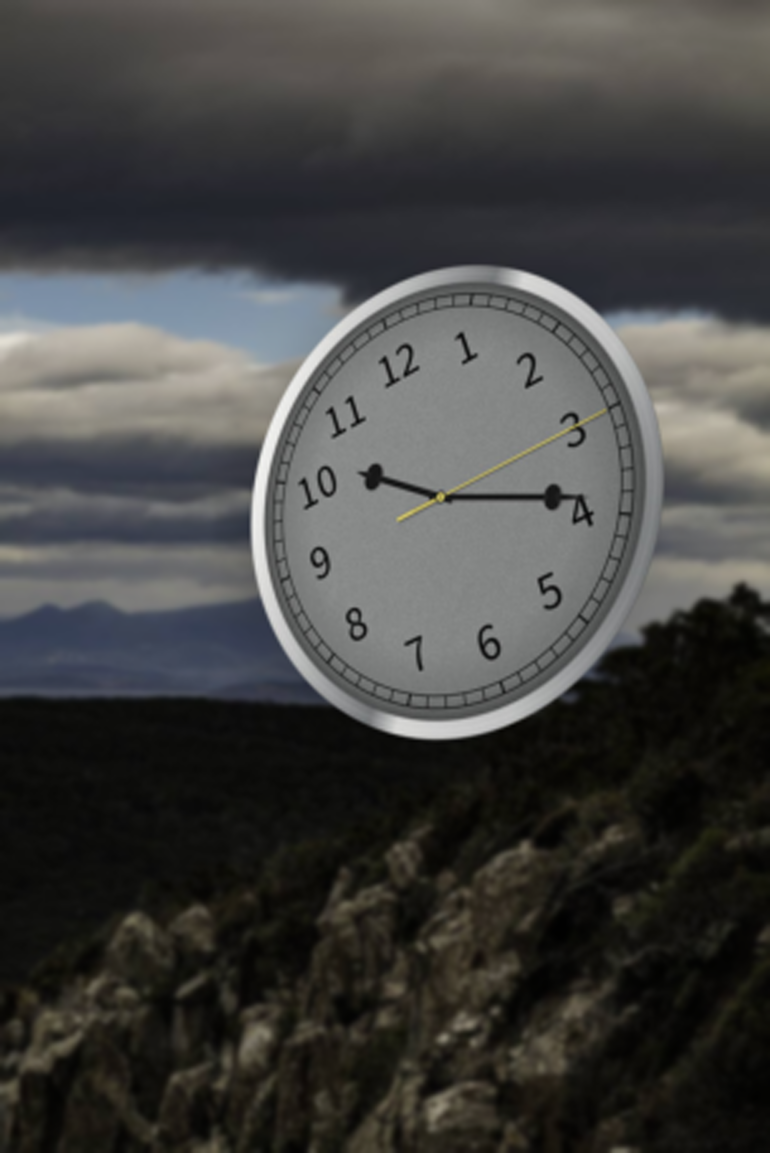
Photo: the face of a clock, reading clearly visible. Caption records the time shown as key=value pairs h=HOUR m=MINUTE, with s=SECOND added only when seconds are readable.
h=10 m=19 s=15
